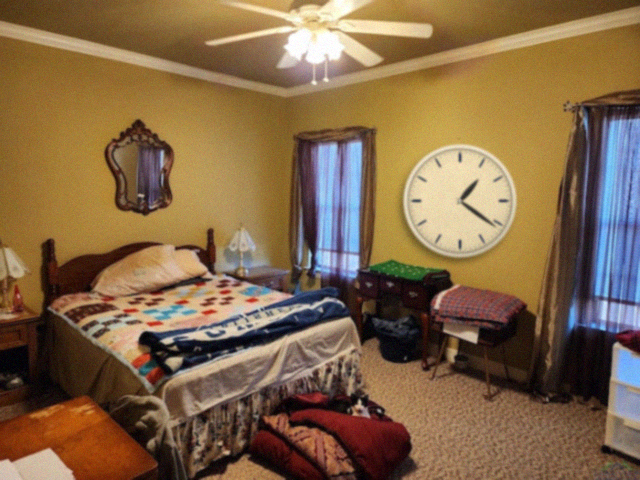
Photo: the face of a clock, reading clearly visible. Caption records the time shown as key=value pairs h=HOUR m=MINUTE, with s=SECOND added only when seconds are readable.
h=1 m=21
